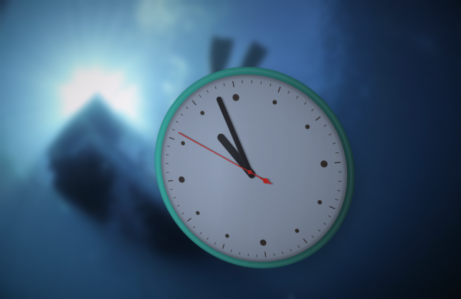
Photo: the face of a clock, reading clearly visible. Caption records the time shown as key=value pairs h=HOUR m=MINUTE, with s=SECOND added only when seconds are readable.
h=10 m=57 s=51
